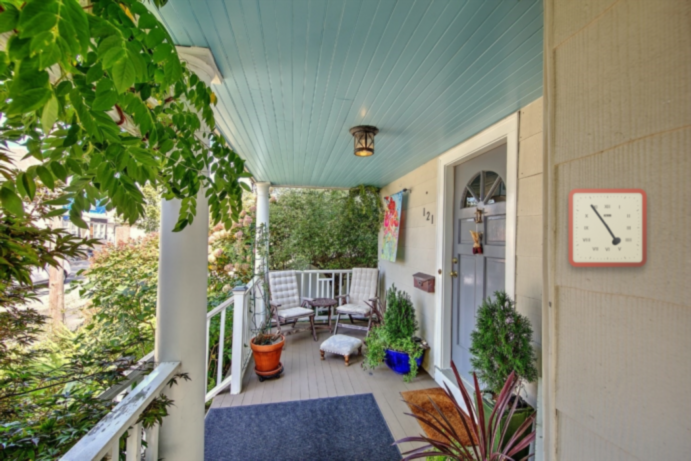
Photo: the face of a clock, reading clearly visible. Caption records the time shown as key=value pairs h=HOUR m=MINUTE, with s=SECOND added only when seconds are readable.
h=4 m=54
